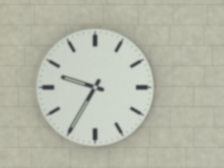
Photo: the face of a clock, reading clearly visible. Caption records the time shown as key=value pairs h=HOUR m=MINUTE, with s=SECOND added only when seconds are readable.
h=9 m=35
